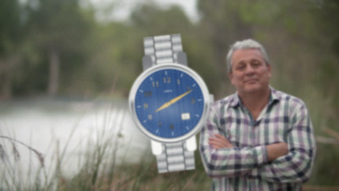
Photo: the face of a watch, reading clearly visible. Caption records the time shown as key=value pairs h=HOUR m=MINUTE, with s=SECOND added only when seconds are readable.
h=8 m=11
